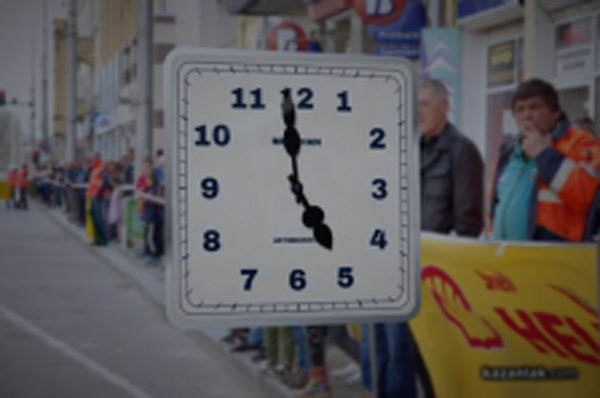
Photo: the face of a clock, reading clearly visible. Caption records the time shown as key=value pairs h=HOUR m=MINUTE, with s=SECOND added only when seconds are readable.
h=4 m=59
